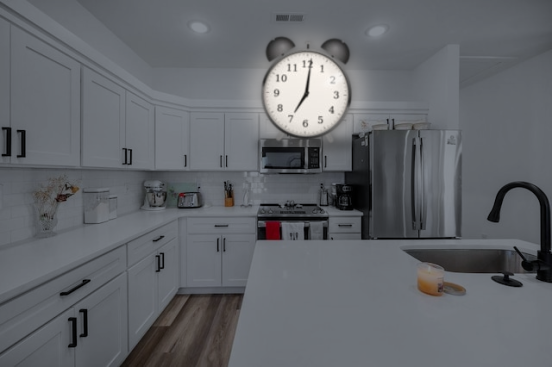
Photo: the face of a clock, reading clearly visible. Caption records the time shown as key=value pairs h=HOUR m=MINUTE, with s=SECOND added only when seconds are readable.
h=7 m=1
